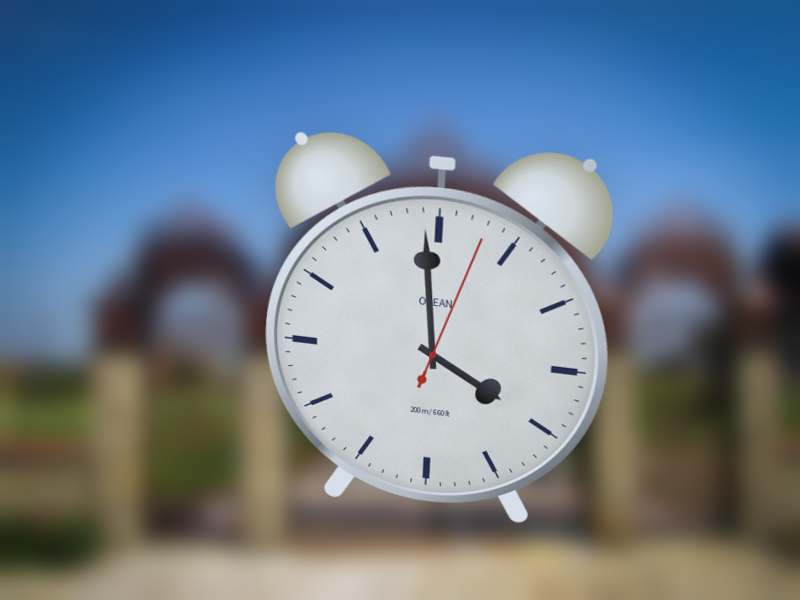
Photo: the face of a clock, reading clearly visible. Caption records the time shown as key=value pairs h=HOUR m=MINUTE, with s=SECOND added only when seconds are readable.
h=3 m=59 s=3
